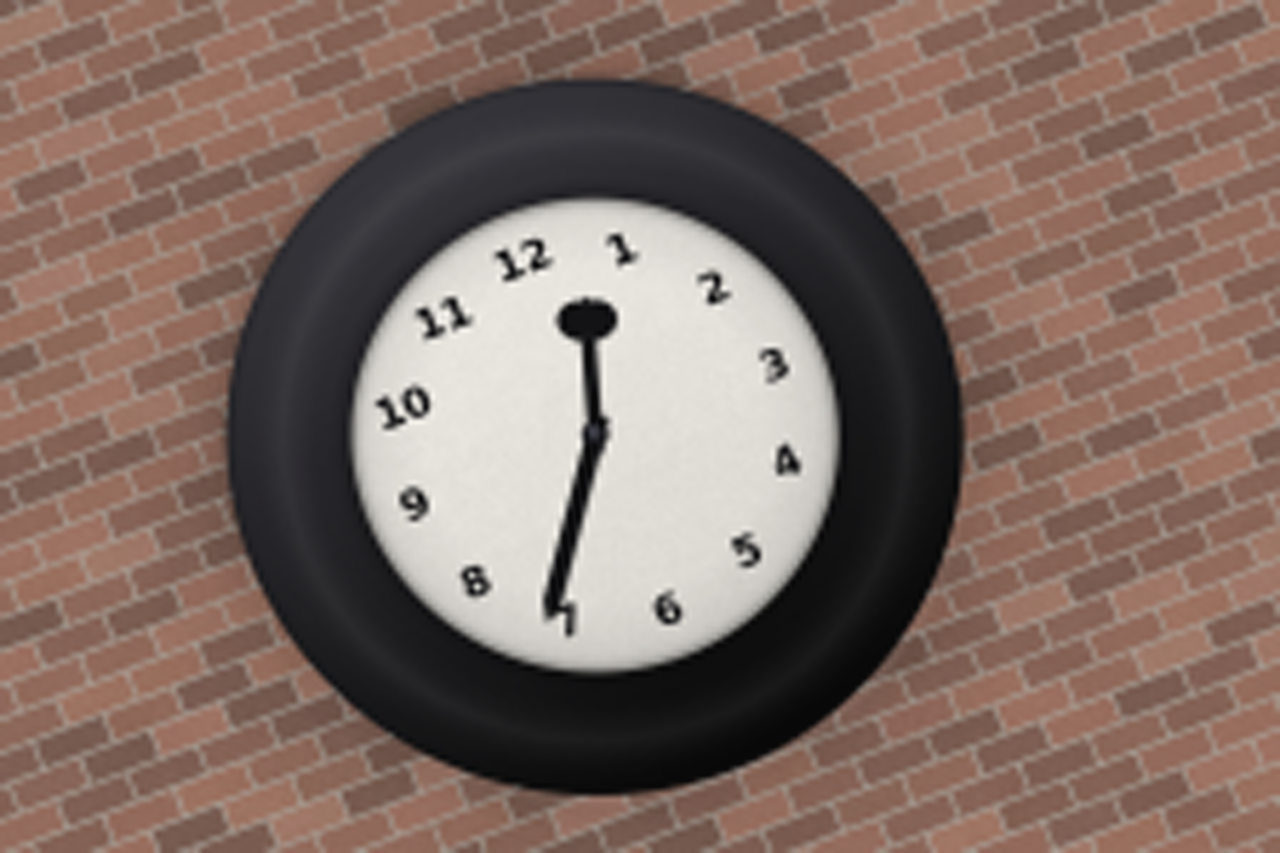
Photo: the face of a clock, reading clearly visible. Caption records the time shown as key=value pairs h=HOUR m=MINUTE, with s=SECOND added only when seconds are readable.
h=12 m=36
